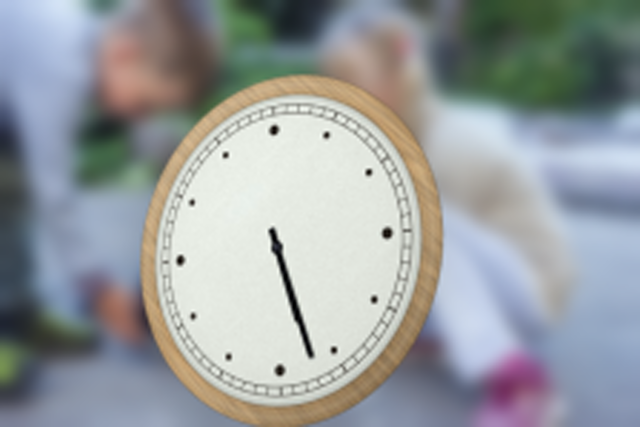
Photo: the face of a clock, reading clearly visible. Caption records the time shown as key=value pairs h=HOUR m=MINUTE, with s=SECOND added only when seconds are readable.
h=5 m=27
